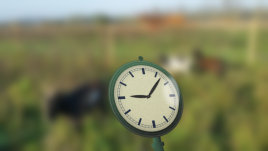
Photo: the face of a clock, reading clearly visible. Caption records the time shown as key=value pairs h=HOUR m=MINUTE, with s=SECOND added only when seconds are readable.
h=9 m=7
